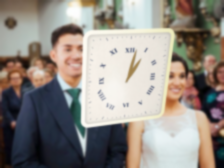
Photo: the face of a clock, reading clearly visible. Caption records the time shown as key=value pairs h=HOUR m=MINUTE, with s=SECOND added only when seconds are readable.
h=1 m=2
